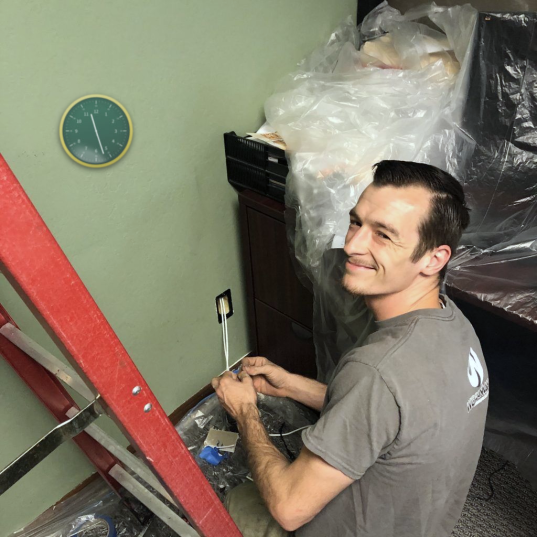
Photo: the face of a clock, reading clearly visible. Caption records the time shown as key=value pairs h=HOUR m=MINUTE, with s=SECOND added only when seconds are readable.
h=11 m=27
